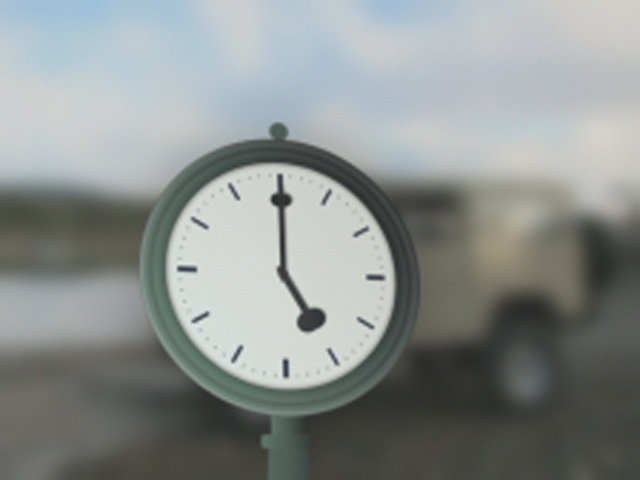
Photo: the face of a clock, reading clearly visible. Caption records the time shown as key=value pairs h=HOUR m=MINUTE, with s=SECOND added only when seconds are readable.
h=5 m=0
